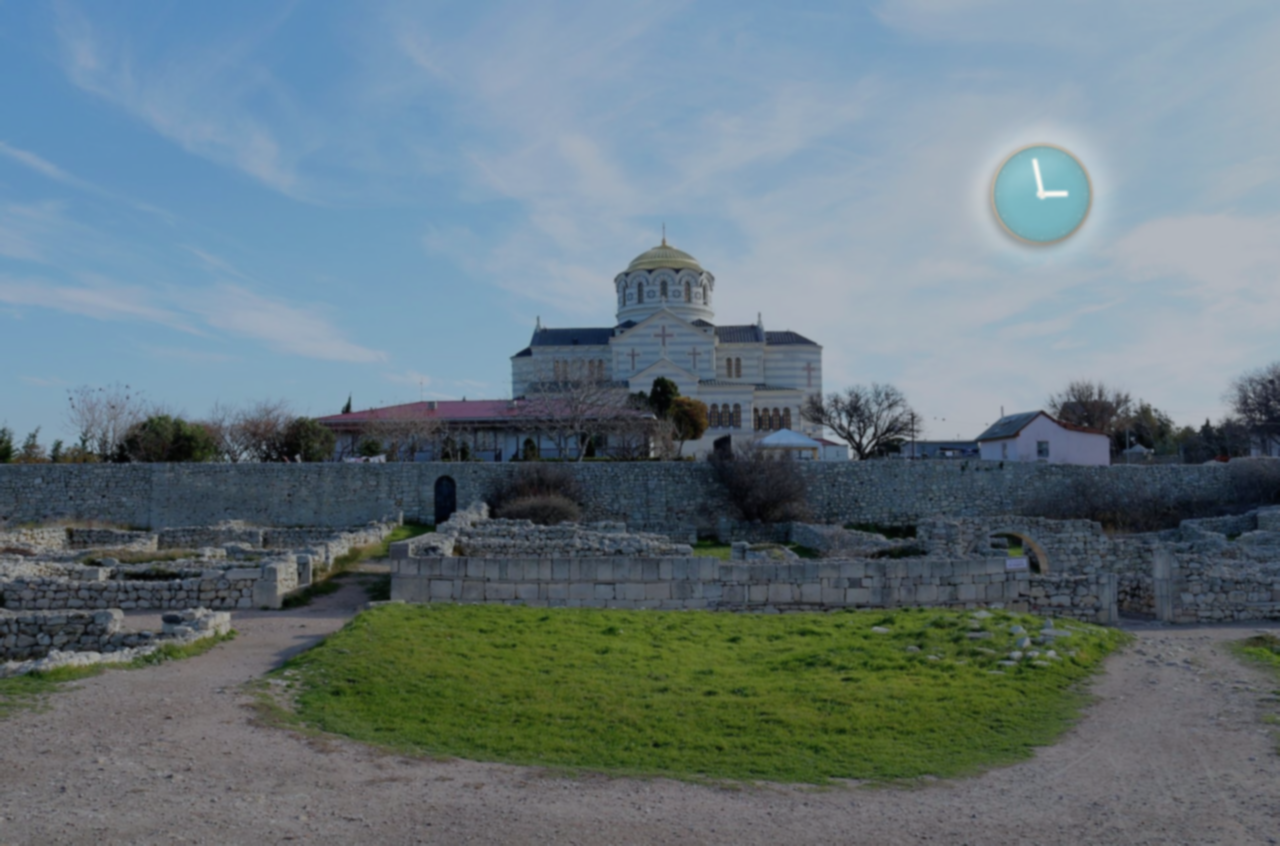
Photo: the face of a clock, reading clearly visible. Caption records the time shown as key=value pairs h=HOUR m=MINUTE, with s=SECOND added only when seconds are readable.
h=2 m=58
